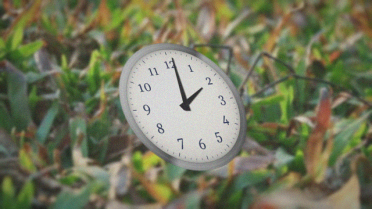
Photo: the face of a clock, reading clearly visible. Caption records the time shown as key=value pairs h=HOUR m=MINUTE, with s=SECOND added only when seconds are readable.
h=2 m=1
